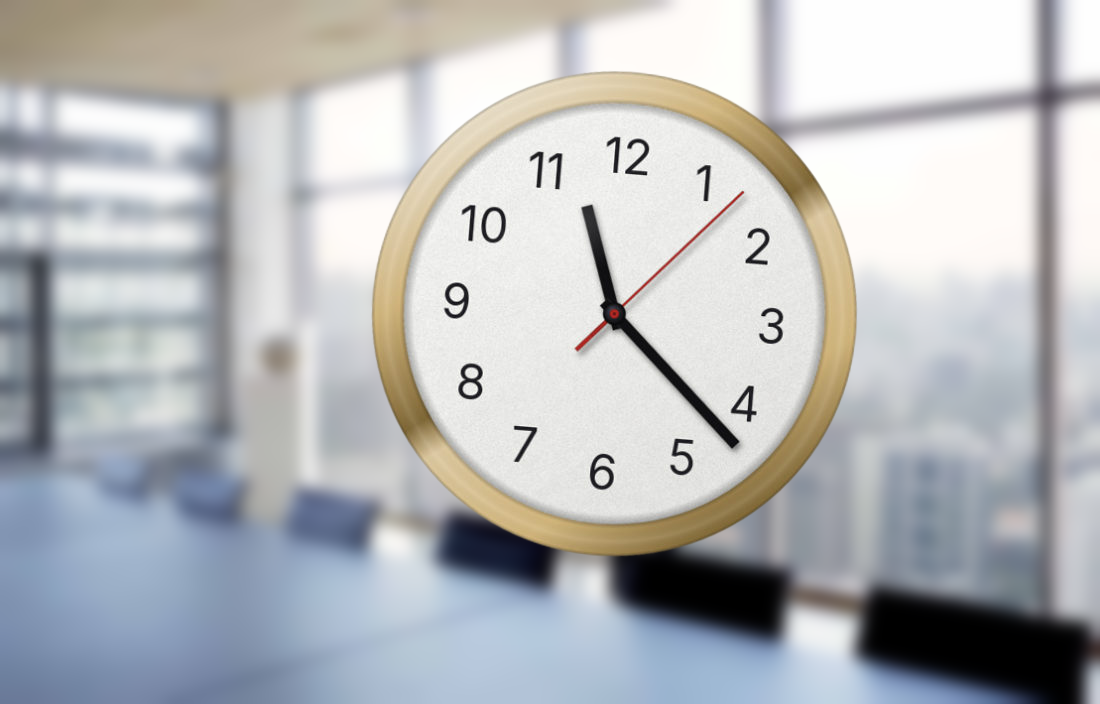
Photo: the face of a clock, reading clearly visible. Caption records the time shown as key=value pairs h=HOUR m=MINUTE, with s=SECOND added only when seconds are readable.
h=11 m=22 s=7
